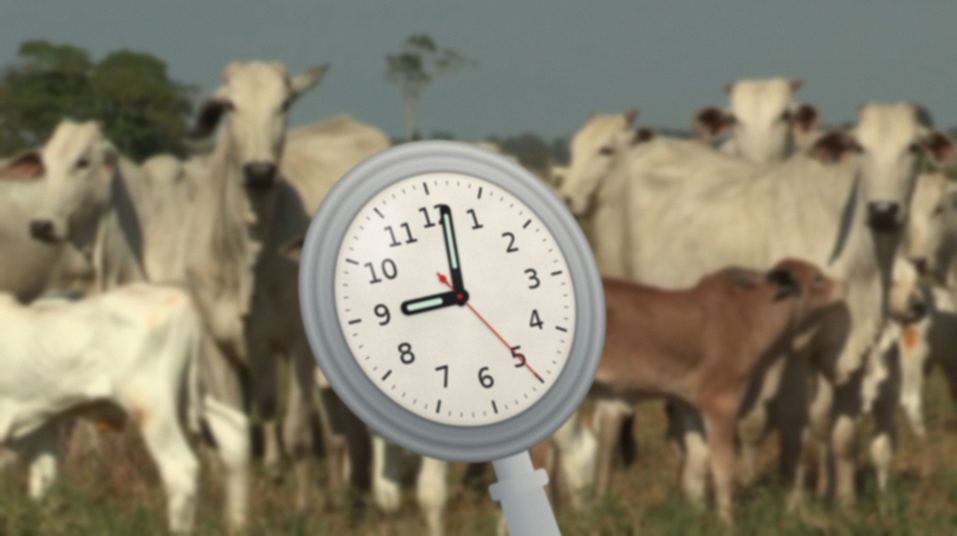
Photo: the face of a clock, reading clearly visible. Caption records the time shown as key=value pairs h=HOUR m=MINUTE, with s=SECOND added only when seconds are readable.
h=9 m=1 s=25
